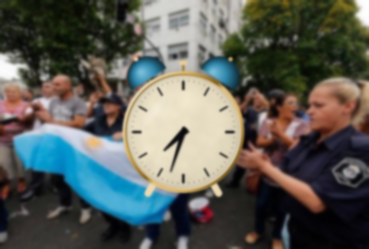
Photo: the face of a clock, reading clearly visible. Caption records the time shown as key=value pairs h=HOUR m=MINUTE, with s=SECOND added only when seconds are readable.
h=7 m=33
